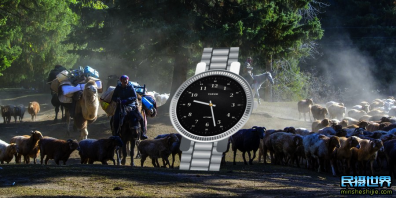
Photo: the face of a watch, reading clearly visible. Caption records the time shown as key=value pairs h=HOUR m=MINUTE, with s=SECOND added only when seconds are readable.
h=9 m=27
